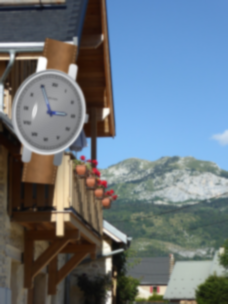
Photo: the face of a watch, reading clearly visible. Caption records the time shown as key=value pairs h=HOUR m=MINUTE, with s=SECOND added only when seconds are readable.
h=2 m=55
